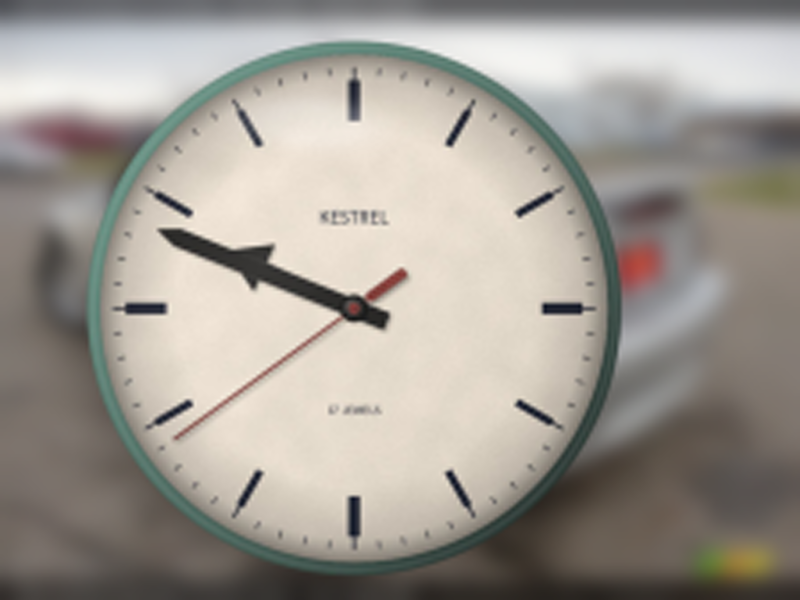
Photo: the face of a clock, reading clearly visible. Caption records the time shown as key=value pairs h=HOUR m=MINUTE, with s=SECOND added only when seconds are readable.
h=9 m=48 s=39
